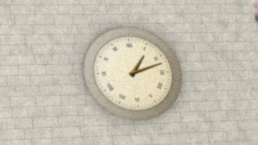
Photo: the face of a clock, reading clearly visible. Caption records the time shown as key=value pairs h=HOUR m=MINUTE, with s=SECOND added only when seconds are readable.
h=1 m=12
